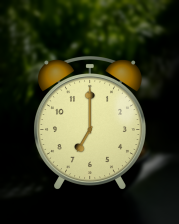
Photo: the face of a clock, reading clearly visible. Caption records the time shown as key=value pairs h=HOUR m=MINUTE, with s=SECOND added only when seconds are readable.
h=7 m=0
